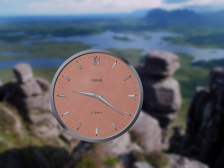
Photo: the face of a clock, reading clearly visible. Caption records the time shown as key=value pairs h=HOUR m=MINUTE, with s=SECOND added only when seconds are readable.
h=9 m=21
